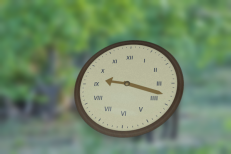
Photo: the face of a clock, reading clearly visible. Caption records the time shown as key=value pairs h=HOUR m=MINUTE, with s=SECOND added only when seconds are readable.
h=9 m=18
